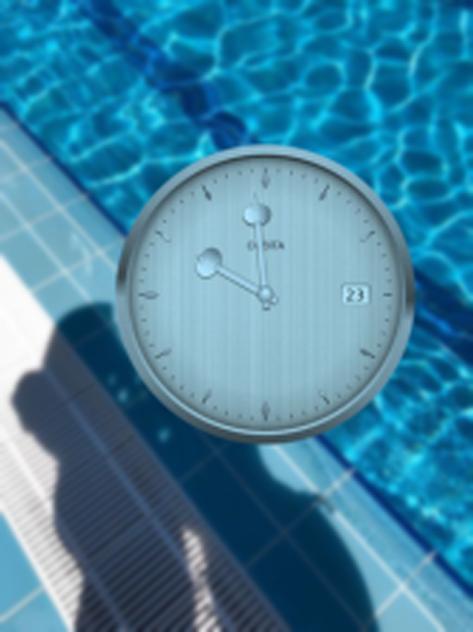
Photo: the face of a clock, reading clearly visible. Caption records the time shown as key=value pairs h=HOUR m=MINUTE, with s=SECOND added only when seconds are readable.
h=9 m=59
